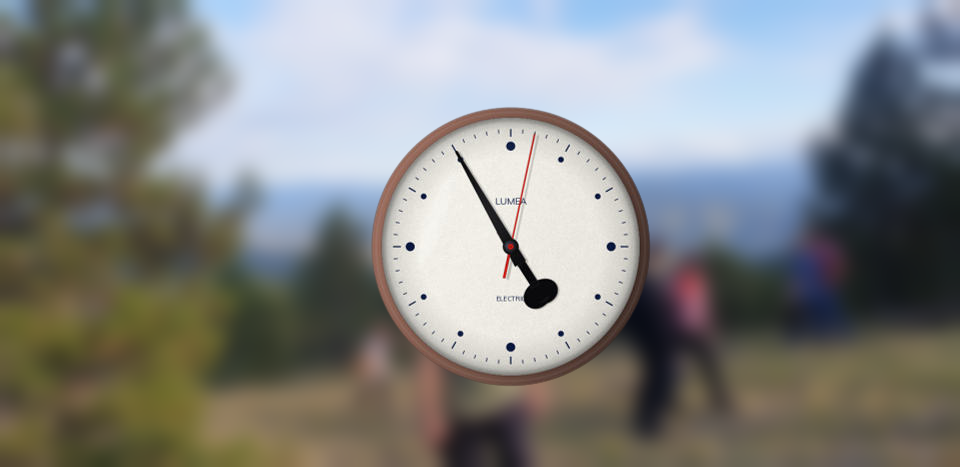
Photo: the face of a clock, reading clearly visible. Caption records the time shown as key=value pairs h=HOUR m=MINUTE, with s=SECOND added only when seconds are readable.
h=4 m=55 s=2
